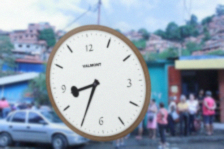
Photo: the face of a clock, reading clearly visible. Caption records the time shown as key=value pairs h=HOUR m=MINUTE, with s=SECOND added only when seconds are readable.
h=8 m=35
